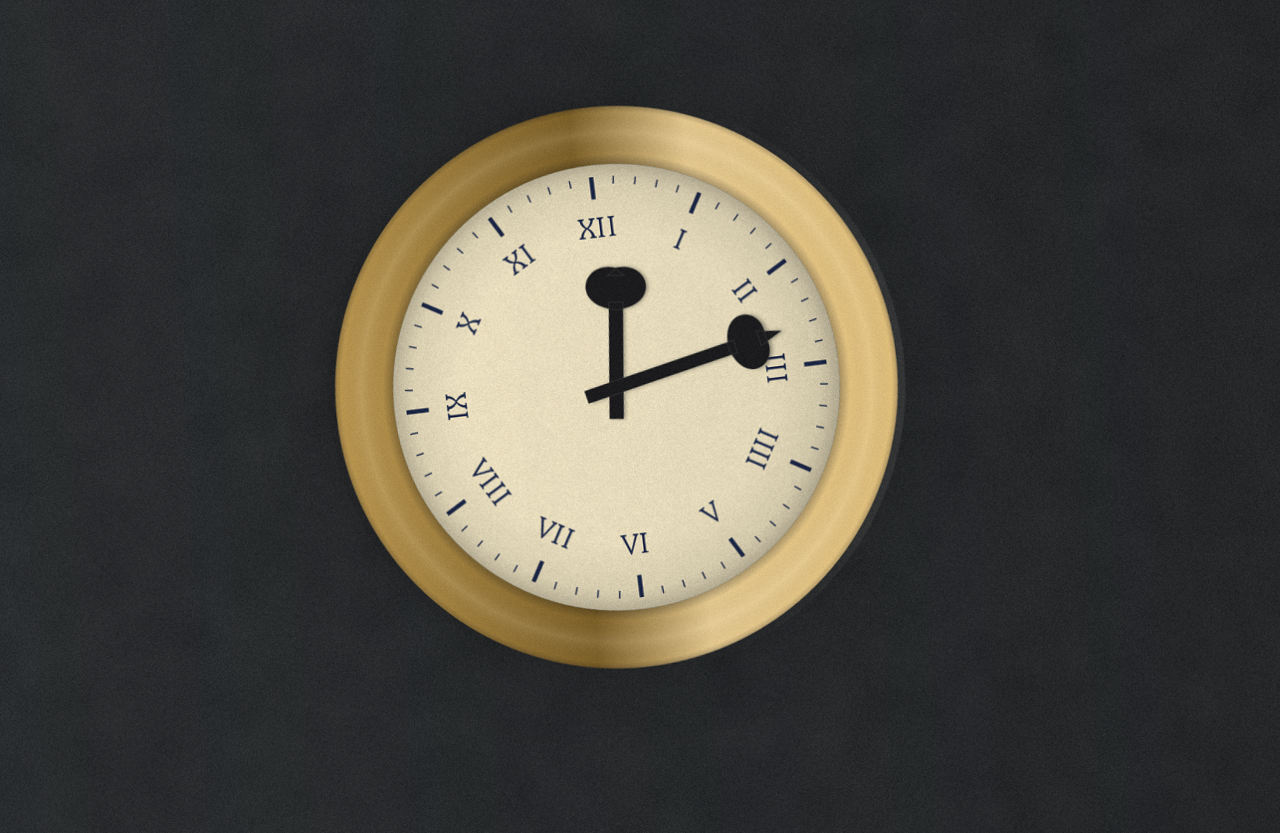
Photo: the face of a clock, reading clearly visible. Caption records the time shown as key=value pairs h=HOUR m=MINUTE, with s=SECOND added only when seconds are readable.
h=12 m=13
